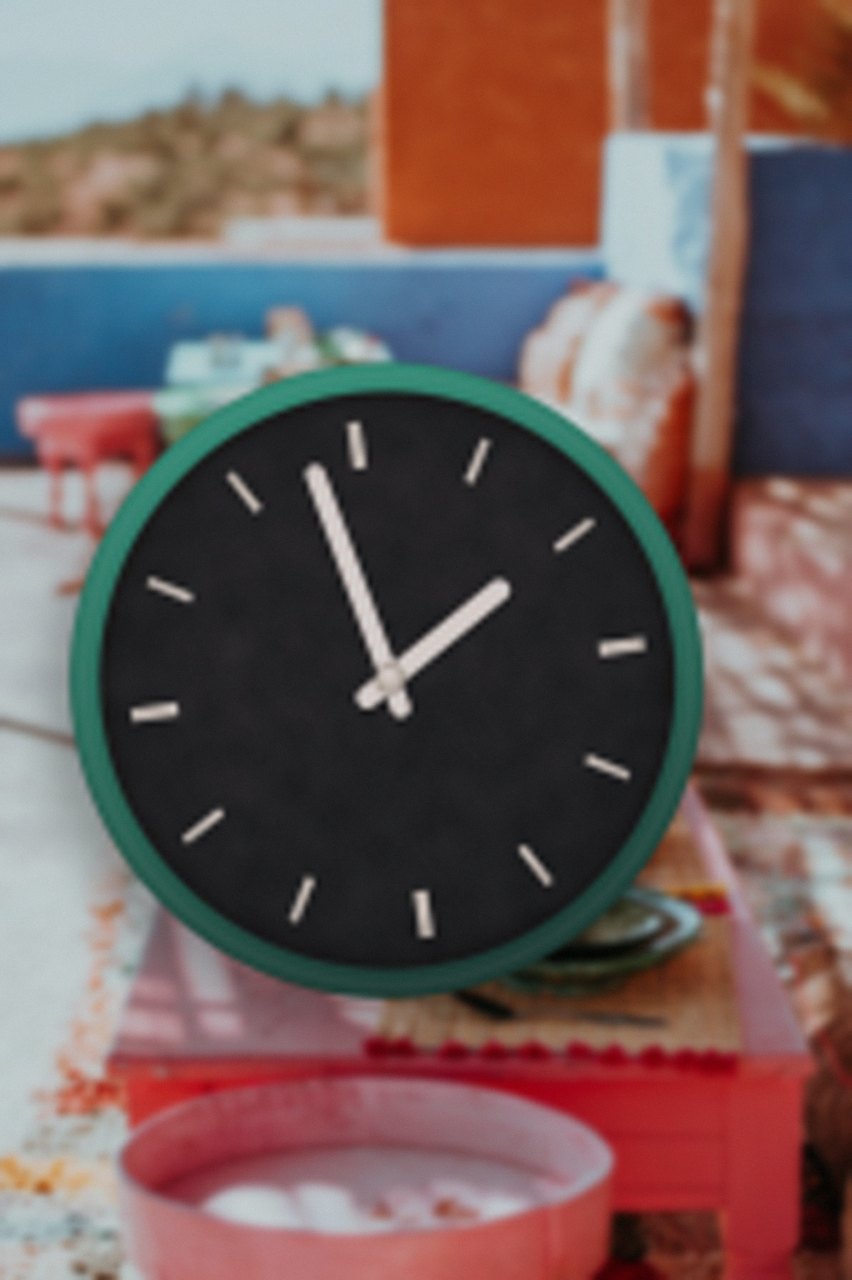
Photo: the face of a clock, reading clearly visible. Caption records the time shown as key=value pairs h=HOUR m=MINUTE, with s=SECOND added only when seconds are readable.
h=1 m=58
